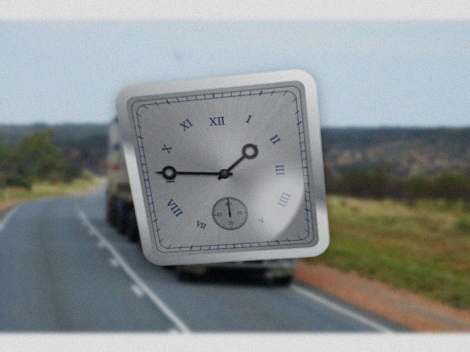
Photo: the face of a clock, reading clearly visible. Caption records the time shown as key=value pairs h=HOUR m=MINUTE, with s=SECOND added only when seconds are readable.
h=1 m=46
